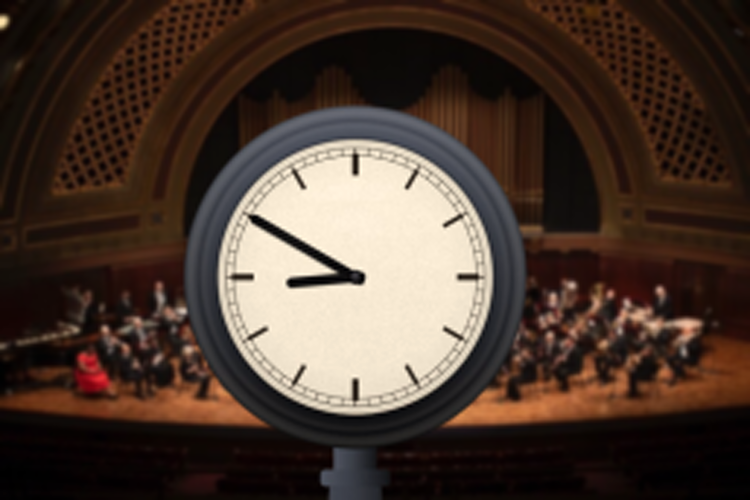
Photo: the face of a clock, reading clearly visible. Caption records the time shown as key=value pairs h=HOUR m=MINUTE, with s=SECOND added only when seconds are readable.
h=8 m=50
